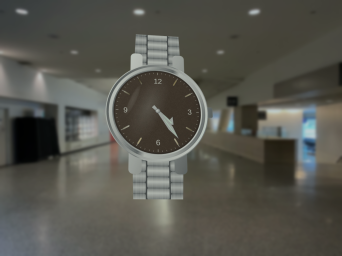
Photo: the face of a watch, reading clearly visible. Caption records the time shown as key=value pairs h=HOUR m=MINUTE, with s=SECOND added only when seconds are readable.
h=4 m=24
